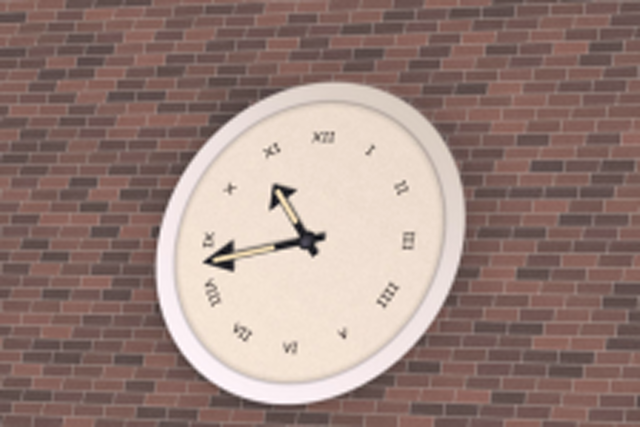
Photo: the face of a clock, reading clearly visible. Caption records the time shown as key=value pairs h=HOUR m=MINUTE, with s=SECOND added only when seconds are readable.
h=10 m=43
